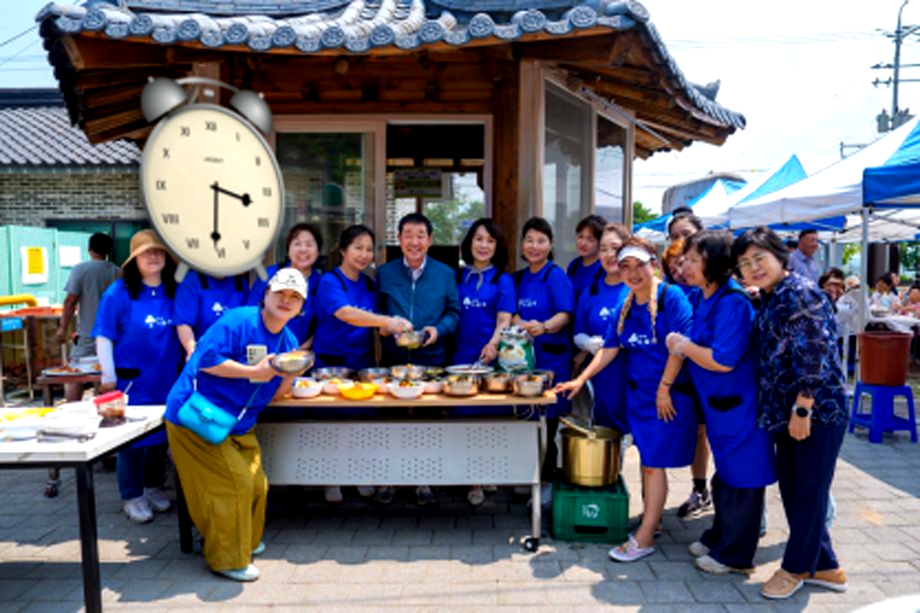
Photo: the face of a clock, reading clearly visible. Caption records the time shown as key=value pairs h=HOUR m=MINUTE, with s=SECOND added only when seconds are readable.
h=3 m=31
